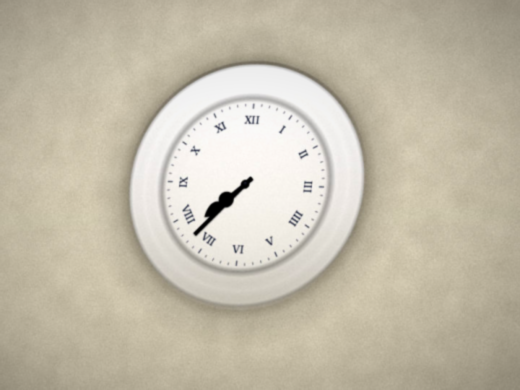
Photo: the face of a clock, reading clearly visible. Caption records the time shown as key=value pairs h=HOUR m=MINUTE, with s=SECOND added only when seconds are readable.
h=7 m=37
